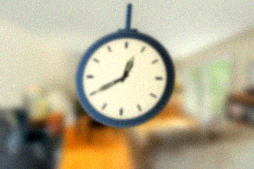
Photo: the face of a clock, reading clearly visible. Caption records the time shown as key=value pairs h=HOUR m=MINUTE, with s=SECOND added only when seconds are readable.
h=12 m=40
